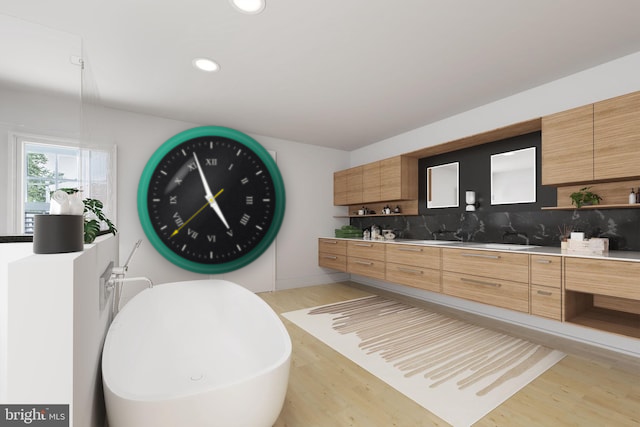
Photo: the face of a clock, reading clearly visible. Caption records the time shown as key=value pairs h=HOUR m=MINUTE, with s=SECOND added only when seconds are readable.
h=4 m=56 s=38
